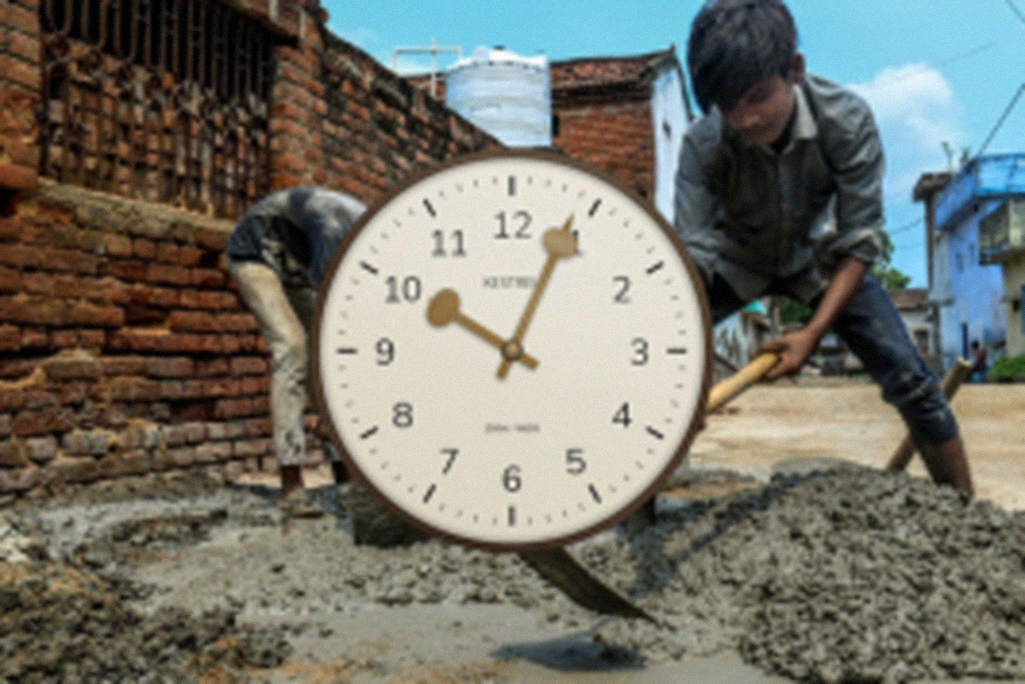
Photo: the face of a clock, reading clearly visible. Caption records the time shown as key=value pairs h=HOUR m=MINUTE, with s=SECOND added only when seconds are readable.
h=10 m=4
